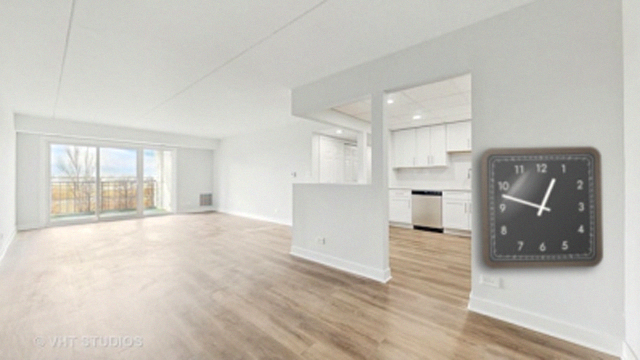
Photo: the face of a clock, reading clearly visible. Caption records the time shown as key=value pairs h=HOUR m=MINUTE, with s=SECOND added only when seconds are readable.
h=12 m=48
